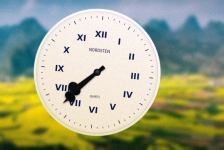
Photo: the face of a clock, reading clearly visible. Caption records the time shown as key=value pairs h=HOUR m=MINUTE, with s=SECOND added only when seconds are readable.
h=7 m=37
